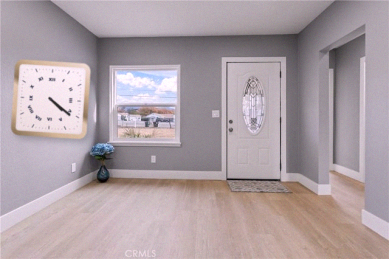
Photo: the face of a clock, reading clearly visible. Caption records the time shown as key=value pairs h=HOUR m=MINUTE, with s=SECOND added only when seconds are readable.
h=4 m=21
